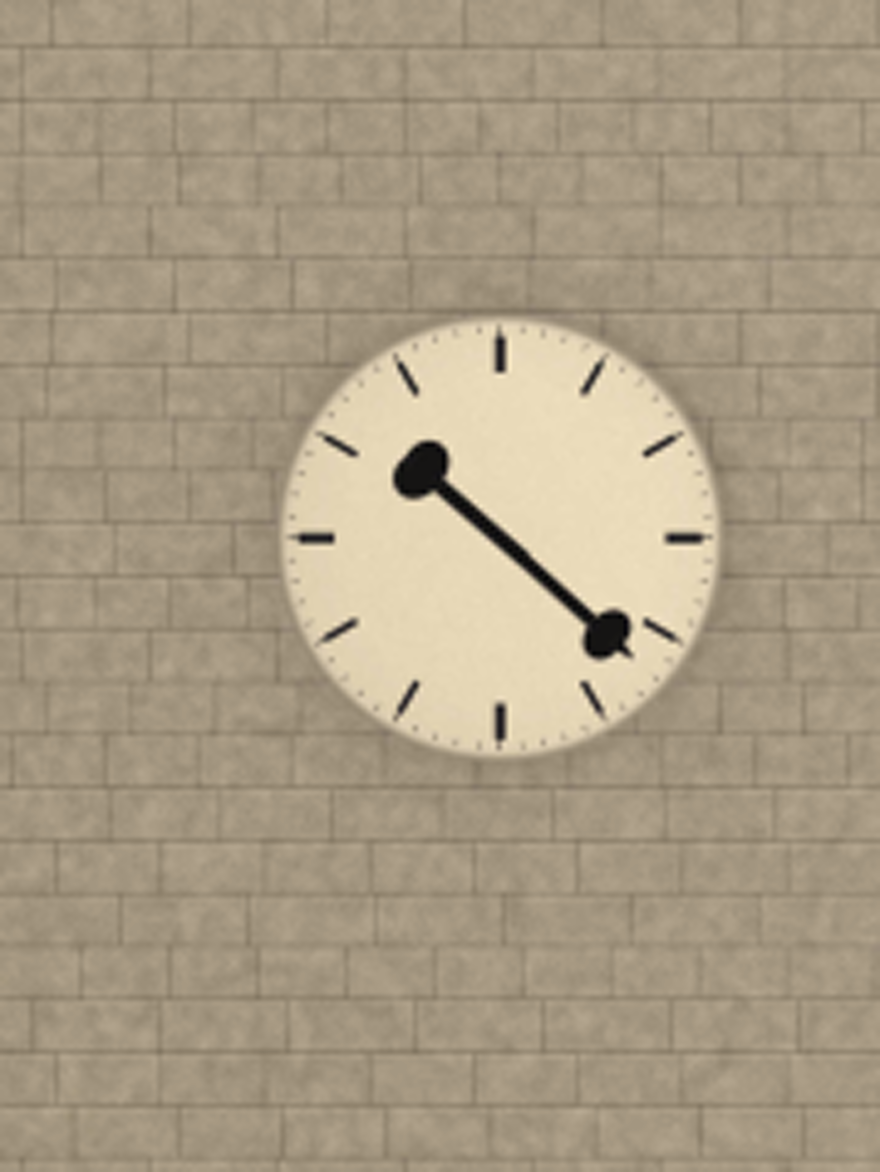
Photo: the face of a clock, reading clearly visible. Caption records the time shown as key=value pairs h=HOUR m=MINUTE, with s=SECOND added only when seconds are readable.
h=10 m=22
